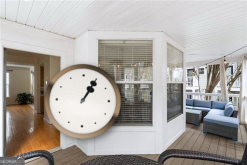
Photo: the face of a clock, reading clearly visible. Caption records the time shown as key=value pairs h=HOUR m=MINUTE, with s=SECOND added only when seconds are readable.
h=1 m=5
